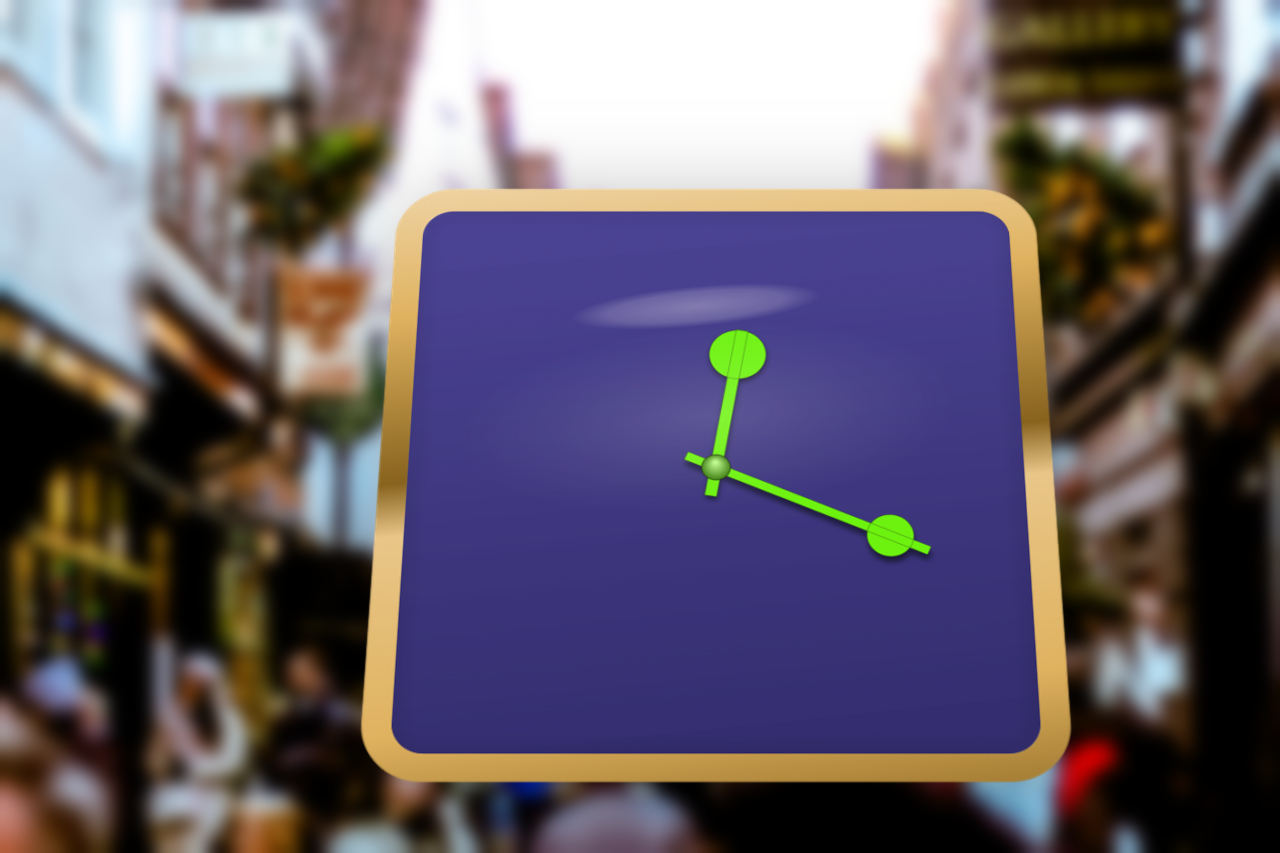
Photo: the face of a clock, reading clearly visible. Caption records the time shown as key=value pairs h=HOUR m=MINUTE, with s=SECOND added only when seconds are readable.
h=12 m=19
